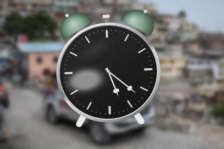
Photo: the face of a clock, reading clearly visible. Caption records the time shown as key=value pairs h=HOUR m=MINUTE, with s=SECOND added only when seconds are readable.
h=5 m=22
